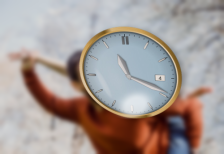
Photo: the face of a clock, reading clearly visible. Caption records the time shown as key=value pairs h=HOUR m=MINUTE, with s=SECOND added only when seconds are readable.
h=11 m=19
